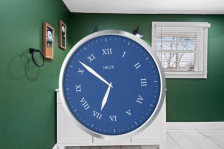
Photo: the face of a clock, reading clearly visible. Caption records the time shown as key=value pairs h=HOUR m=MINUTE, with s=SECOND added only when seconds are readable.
h=6 m=52
